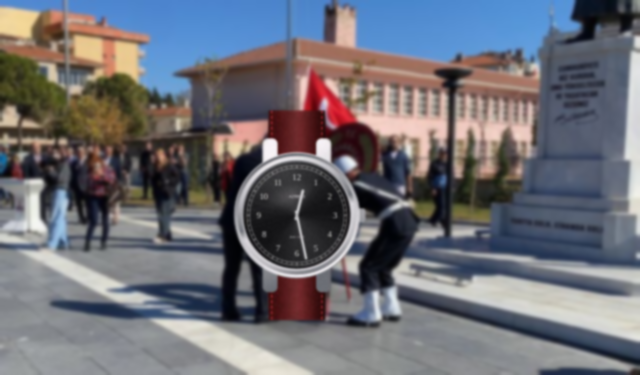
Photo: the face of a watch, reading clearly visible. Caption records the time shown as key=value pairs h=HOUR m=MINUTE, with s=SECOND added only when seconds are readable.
h=12 m=28
